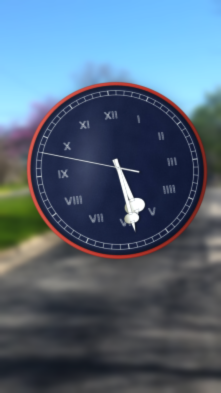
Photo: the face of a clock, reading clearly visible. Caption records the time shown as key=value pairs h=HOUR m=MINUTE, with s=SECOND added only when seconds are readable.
h=5 m=28 s=48
